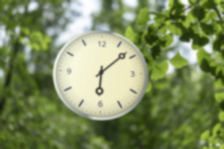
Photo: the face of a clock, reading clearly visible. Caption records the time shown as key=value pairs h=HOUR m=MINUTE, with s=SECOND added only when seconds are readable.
h=6 m=8
